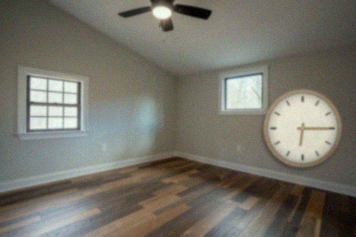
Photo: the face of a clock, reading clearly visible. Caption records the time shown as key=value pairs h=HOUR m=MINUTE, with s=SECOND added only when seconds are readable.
h=6 m=15
